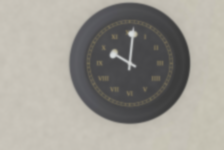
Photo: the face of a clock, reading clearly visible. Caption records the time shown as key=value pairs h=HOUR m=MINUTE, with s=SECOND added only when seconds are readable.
h=10 m=1
